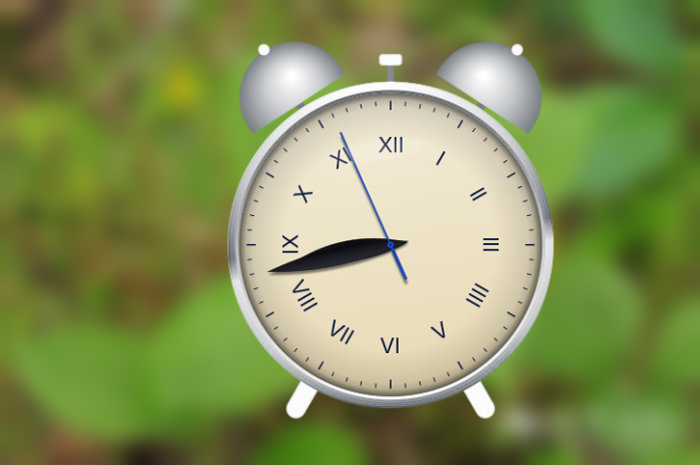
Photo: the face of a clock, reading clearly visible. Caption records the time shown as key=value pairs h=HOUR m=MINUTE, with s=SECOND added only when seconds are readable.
h=8 m=42 s=56
